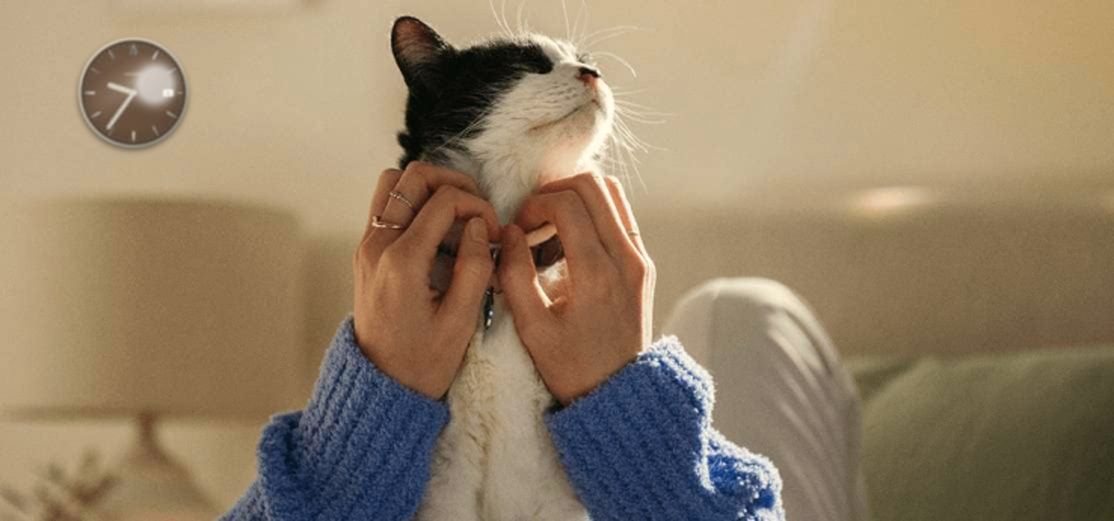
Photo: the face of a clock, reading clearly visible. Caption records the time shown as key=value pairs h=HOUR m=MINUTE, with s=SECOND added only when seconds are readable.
h=9 m=36
